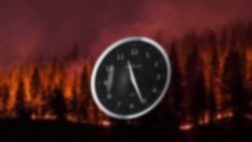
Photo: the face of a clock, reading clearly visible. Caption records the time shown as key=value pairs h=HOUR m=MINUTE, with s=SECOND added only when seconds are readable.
h=11 m=26
